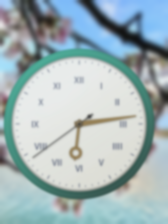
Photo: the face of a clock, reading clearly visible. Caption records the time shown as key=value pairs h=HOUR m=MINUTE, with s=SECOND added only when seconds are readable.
h=6 m=13 s=39
